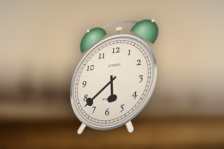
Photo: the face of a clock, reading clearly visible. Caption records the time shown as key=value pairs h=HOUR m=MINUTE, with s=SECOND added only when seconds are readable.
h=5 m=38
